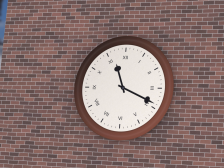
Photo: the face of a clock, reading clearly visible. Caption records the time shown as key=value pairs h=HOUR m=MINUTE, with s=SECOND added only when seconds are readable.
h=11 m=19
